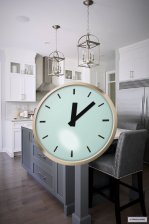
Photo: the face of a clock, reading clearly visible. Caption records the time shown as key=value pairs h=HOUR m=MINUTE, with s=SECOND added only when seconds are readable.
h=12 m=8
